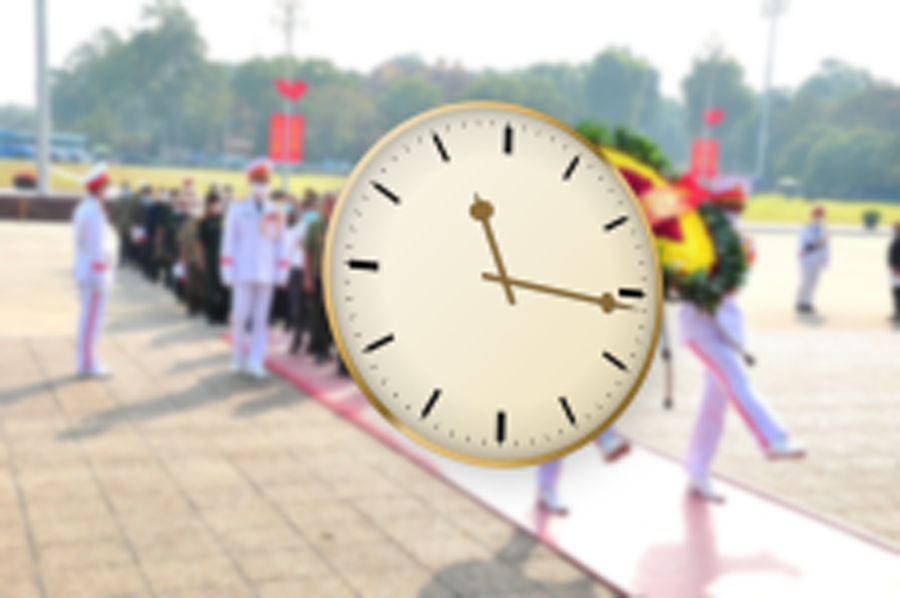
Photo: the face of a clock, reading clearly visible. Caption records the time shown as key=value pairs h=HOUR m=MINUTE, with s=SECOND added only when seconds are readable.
h=11 m=16
